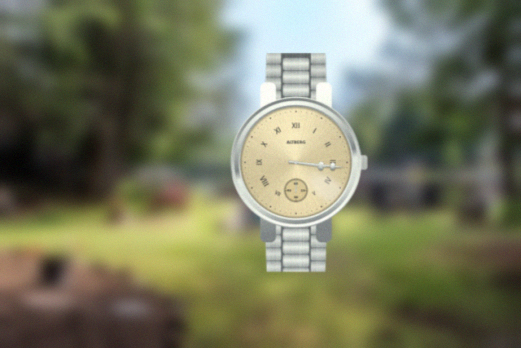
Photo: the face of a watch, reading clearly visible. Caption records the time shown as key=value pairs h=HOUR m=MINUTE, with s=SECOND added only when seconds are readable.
h=3 m=16
